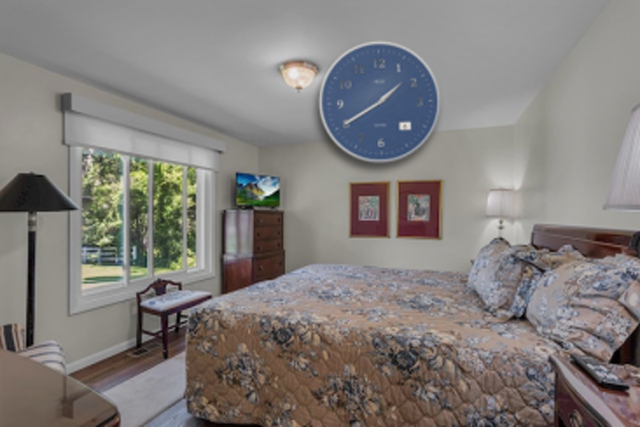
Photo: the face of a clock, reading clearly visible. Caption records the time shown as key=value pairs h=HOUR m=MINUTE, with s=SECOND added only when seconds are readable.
h=1 m=40
